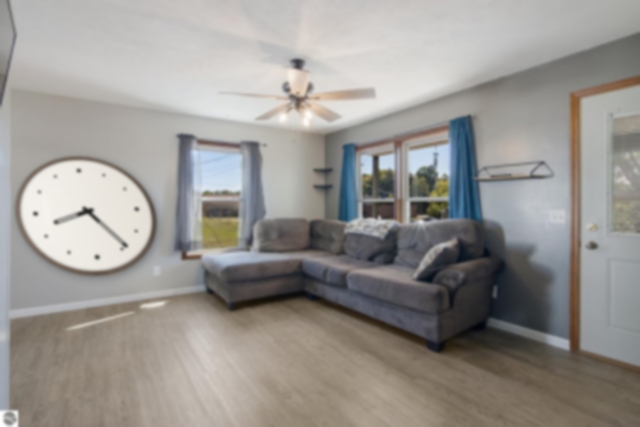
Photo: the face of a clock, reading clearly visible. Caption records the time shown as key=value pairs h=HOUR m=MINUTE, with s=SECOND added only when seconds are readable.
h=8 m=24
